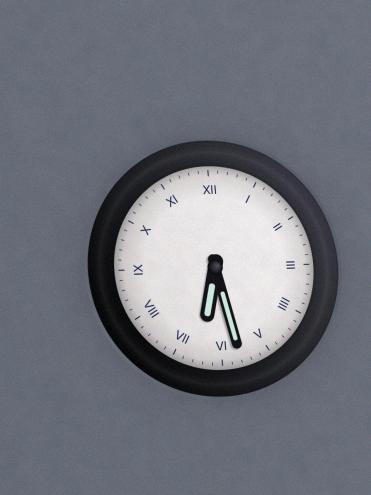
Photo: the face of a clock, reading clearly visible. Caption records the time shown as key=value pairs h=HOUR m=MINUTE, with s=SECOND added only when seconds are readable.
h=6 m=28
